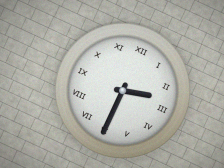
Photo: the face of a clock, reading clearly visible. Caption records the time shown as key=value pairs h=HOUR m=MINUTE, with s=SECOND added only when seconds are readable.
h=2 m=30
